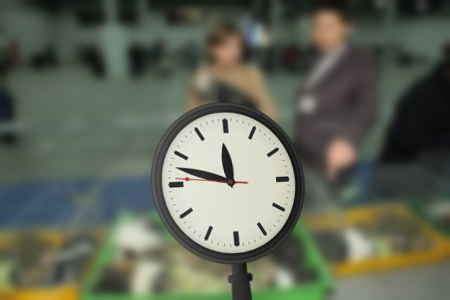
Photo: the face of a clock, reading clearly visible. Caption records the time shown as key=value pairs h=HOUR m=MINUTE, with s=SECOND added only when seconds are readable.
h=11 m=47 s=46
